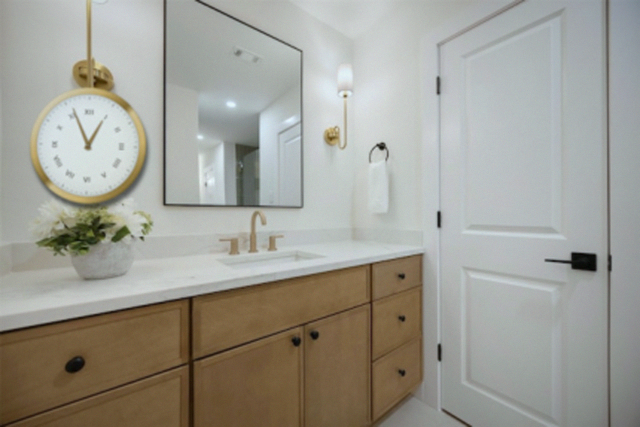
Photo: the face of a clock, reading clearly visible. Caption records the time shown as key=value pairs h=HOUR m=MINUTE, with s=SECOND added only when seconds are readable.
h=12 m=56
